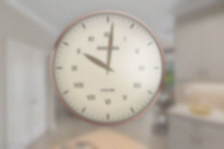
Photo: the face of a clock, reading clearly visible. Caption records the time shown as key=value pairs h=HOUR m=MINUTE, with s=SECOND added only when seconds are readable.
h=10 m=1
